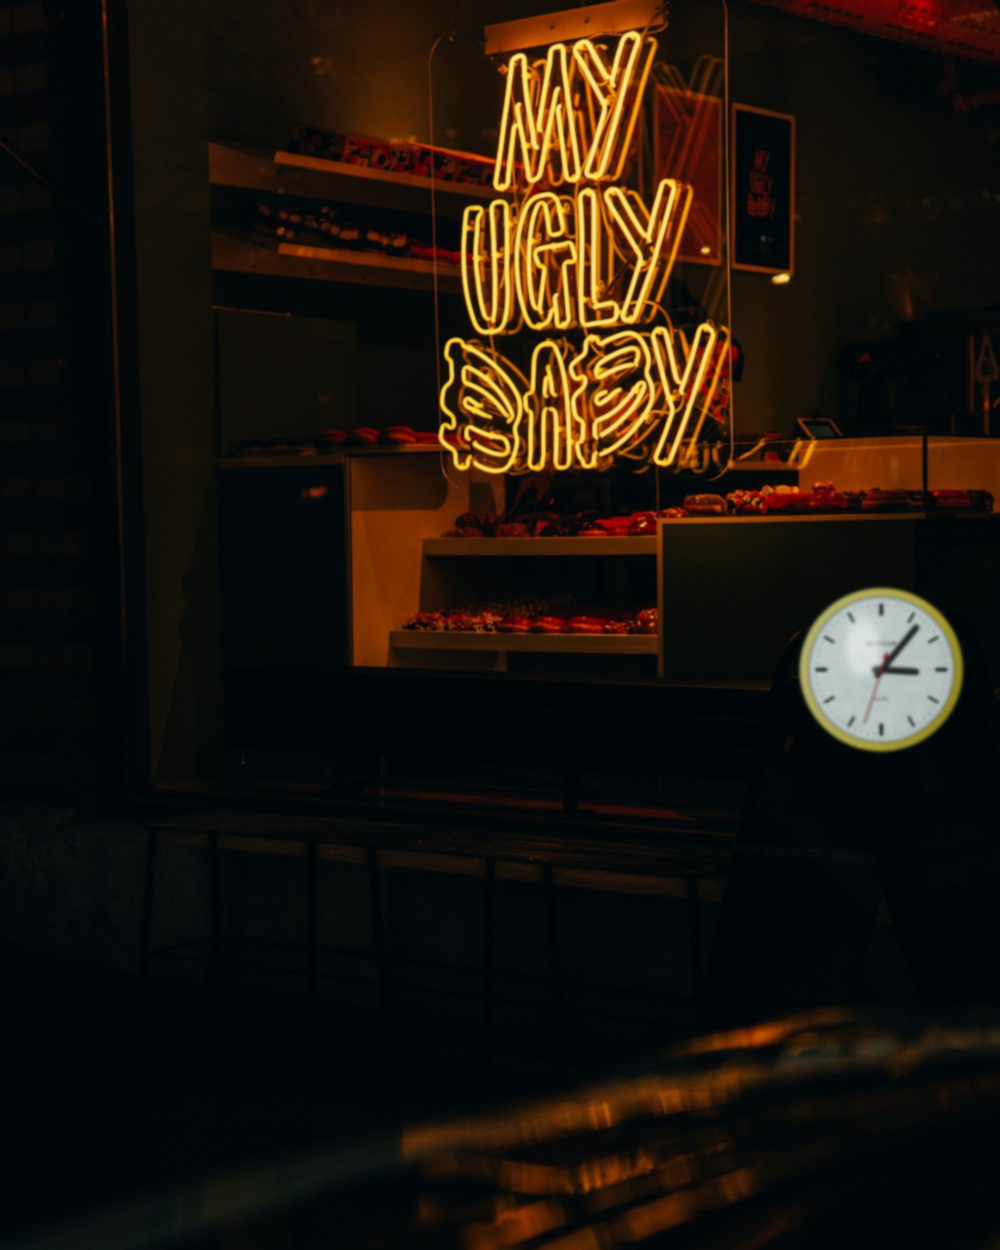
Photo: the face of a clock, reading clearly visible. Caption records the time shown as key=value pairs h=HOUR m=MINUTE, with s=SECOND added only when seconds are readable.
h=3 m=6 s=33
